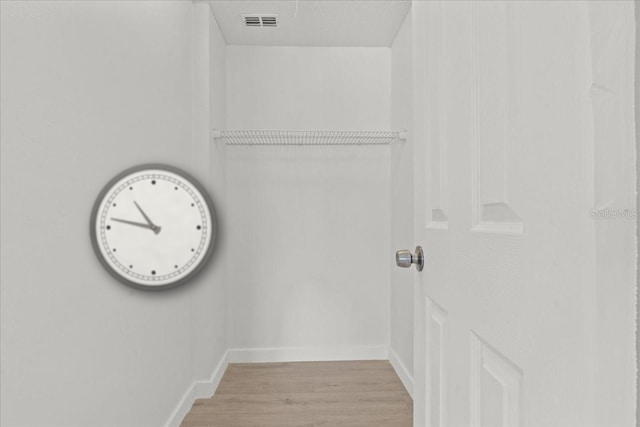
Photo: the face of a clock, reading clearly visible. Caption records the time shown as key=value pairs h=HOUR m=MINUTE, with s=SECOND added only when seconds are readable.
h=10 m=47
